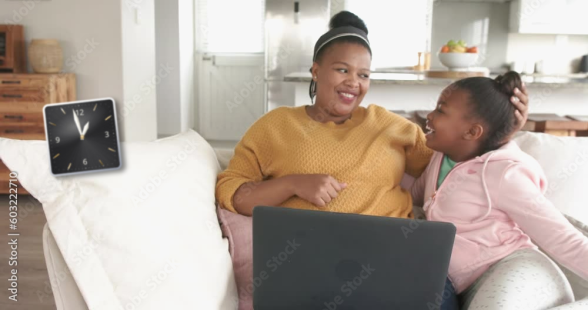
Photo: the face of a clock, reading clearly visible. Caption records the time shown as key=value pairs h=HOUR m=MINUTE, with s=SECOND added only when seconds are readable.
h=12 m=58
